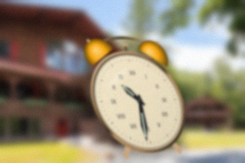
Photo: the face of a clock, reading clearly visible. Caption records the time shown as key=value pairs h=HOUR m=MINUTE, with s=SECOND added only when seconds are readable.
h=10 m=31
